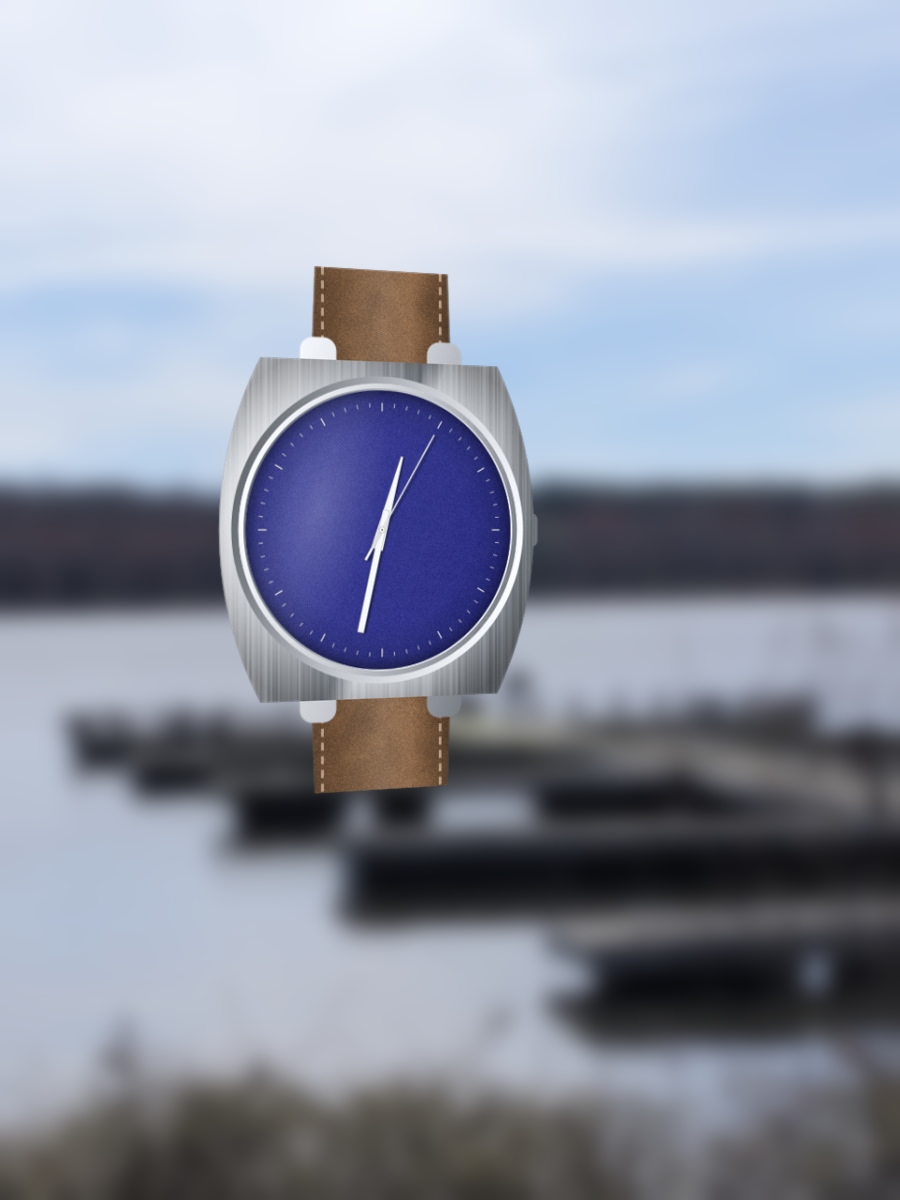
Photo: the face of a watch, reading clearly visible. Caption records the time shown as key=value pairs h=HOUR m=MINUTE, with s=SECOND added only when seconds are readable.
h=12 m=32 s=5
